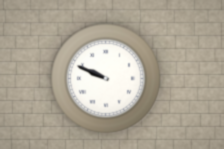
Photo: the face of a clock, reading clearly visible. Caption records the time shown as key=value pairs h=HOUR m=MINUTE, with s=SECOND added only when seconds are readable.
h=9 m=49
